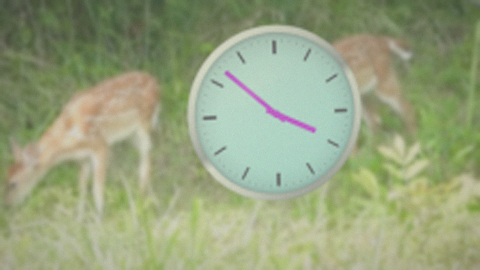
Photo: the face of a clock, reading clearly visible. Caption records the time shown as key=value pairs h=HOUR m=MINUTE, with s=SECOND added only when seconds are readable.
h=3 m=52
